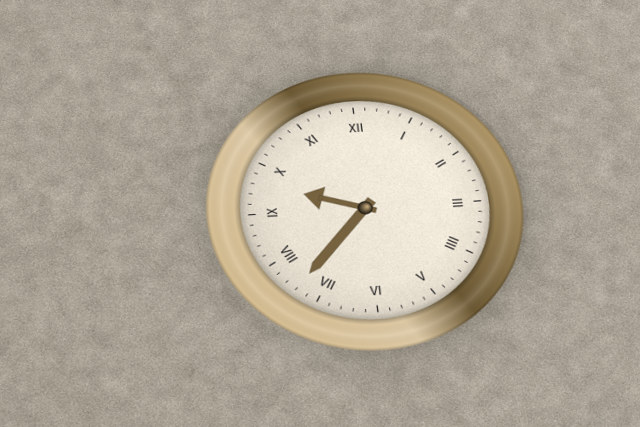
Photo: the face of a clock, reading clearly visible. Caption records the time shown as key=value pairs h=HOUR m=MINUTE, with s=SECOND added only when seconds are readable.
h=9 m=37
